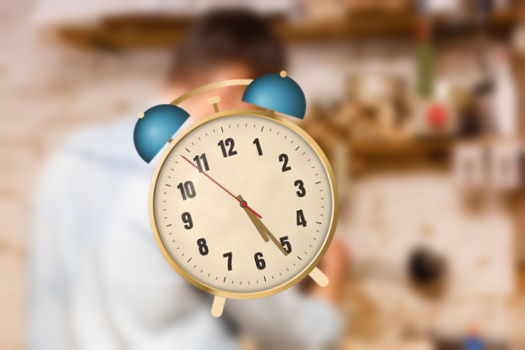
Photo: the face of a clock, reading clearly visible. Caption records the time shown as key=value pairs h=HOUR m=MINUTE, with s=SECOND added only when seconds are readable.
h=5 m=25 s=54
